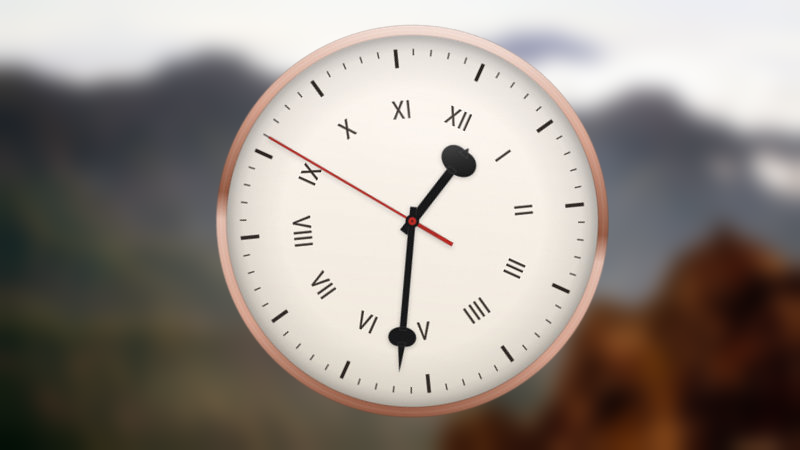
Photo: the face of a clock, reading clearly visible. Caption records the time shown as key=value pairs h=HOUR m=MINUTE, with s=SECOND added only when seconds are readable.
h=12 m=26 s=46
